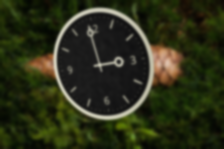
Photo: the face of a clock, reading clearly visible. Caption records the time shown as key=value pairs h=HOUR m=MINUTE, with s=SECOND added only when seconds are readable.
h=2 m=59
